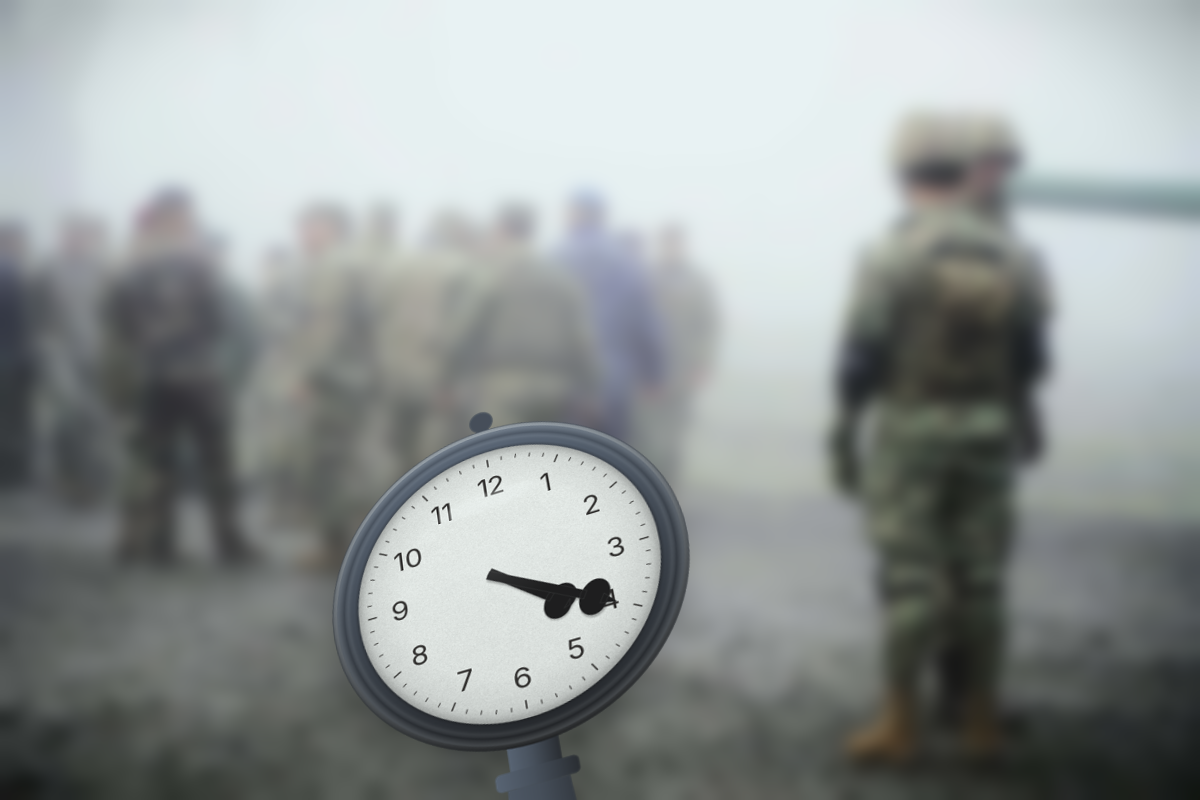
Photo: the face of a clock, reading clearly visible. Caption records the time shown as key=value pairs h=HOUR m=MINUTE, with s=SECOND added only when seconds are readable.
h=4 m=20
